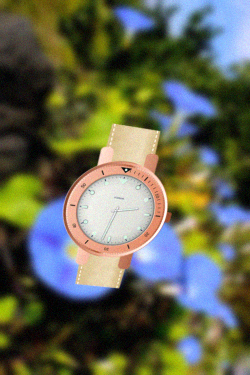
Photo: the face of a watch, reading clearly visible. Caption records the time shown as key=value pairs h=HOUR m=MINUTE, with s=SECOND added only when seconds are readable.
h=2 m=32
